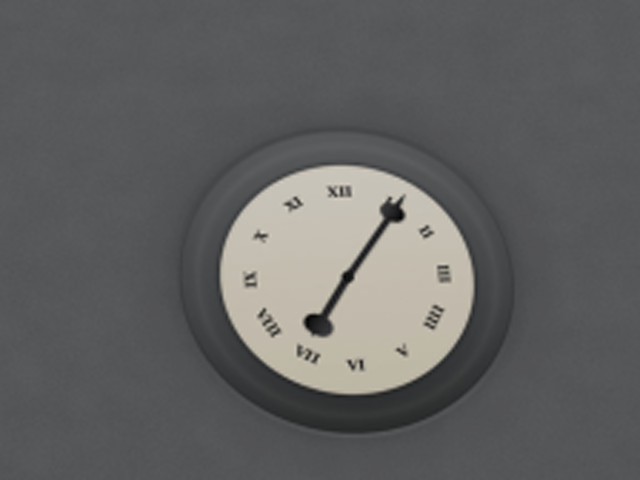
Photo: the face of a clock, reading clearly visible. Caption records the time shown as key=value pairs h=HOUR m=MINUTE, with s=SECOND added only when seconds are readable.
h=7 m=6
